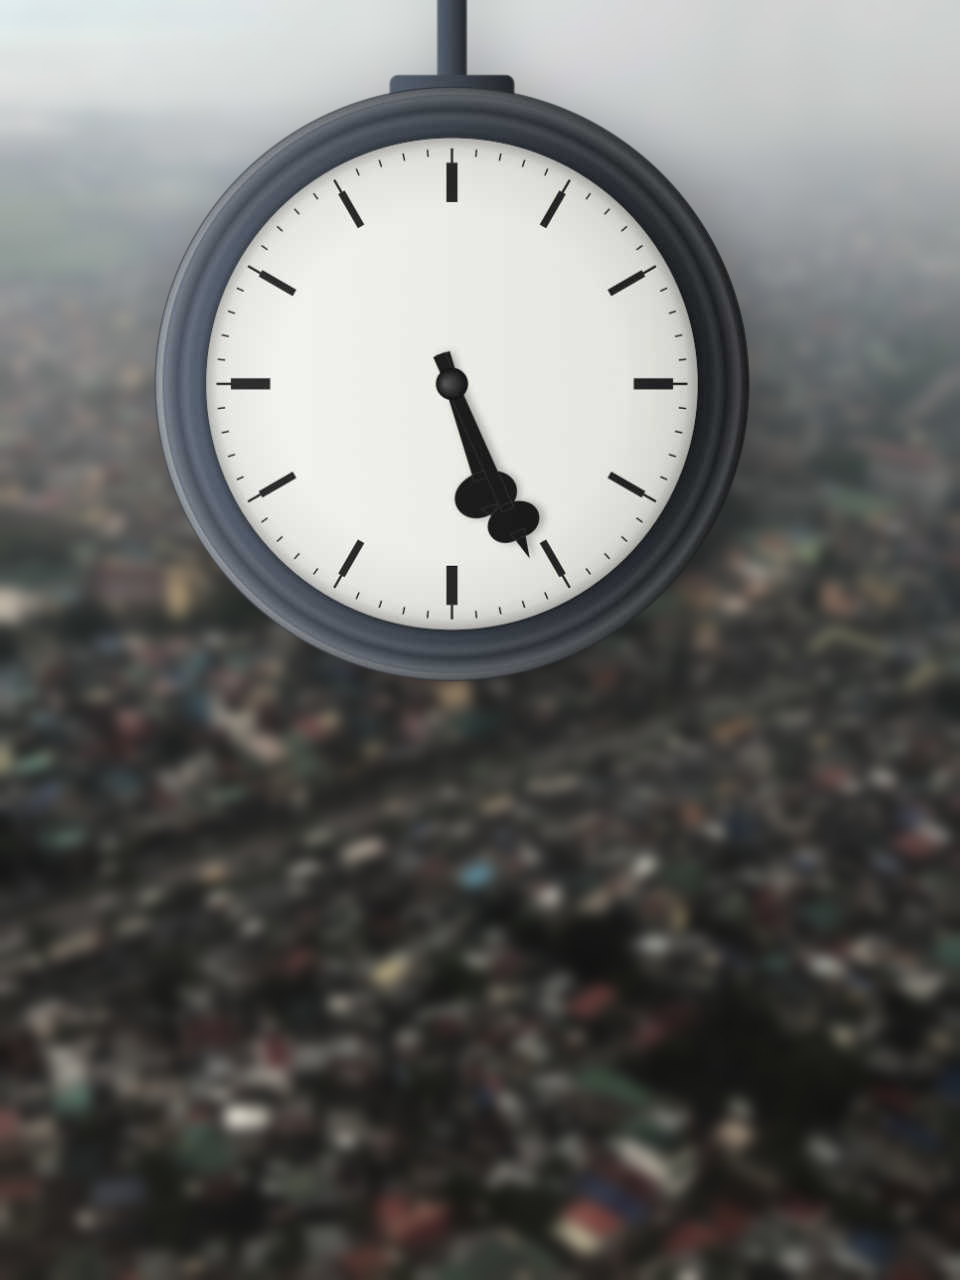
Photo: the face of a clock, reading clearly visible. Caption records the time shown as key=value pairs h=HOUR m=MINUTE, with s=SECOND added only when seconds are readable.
h=5 m=26
